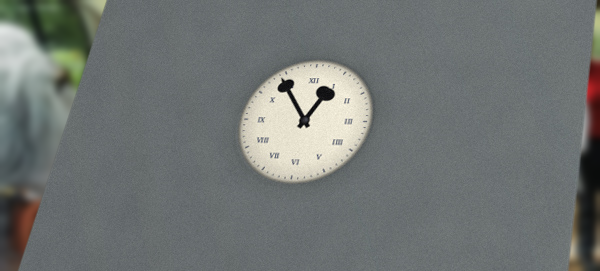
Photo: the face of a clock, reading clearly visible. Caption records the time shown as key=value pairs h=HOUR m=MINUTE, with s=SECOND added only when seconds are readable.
h=12 m=54
